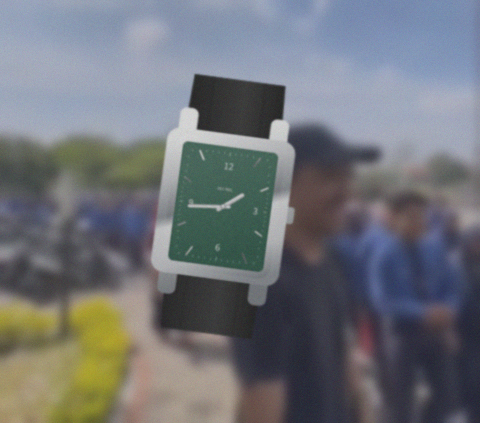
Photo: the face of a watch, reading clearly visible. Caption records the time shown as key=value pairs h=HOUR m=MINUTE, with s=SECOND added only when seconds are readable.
h=1 m=44
